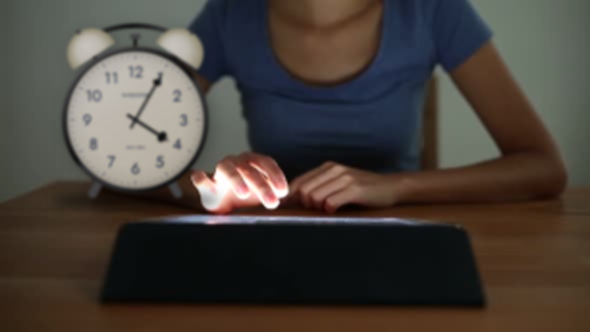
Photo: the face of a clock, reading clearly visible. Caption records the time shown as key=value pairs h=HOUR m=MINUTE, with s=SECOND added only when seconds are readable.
h=4 m=5
